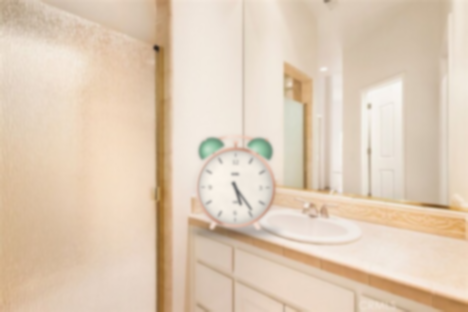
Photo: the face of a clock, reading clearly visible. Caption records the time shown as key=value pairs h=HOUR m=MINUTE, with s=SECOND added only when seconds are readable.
h=5 m=24
